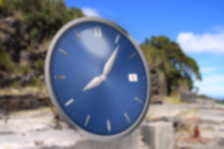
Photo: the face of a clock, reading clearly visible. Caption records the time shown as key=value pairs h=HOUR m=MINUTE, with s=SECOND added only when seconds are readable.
h=8 m=6
